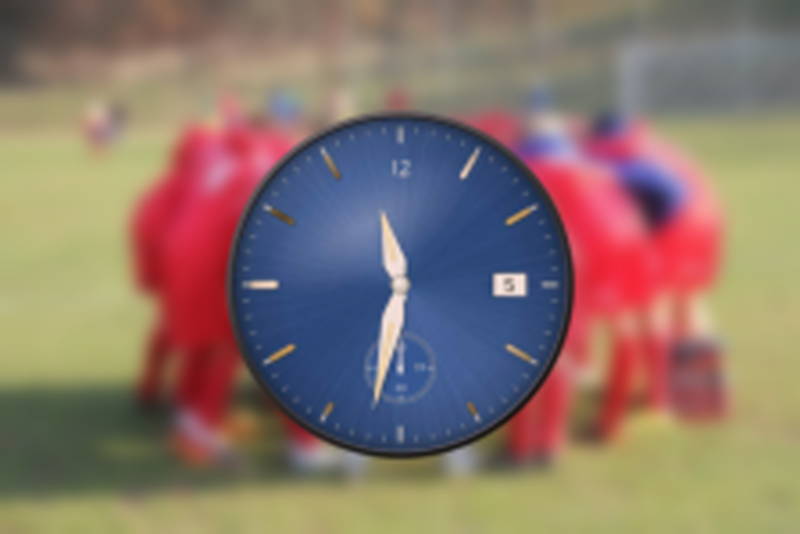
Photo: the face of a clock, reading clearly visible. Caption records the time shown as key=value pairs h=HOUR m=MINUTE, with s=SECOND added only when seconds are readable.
h=11 m=32
